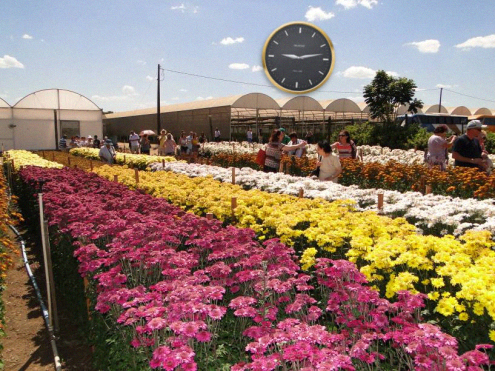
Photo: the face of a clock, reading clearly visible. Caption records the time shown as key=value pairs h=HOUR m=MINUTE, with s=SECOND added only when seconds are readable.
h=9 m=13
